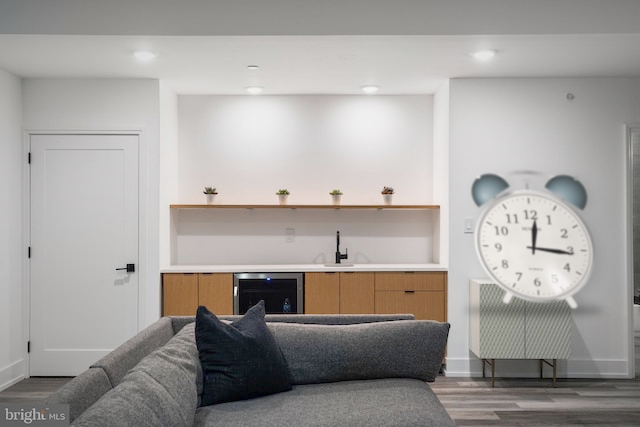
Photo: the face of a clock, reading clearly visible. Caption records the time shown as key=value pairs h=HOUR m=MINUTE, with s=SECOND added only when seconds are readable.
h=12 m=16
